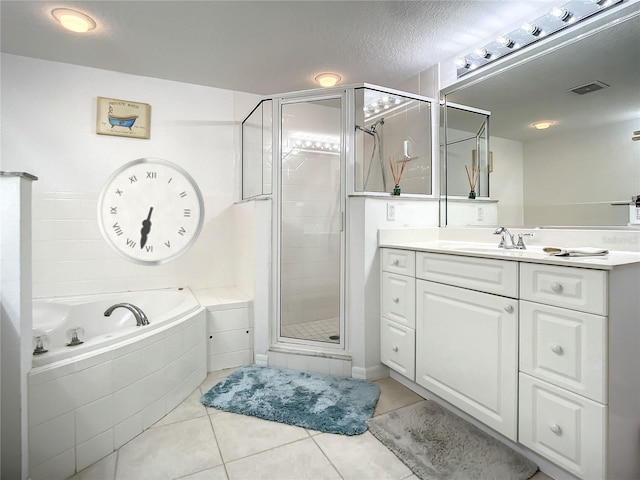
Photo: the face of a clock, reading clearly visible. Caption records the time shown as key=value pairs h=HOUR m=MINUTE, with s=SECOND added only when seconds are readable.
h=6 m=32
